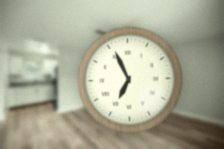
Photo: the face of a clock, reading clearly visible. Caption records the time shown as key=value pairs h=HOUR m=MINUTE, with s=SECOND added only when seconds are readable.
h=6 m=56
